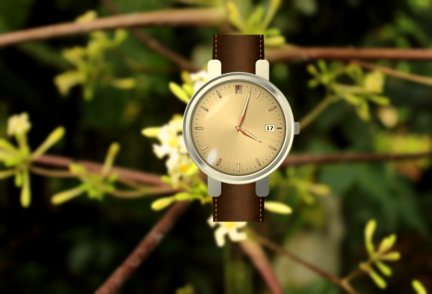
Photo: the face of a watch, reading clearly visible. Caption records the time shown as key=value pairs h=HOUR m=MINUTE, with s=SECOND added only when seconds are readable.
h=4 m=3
